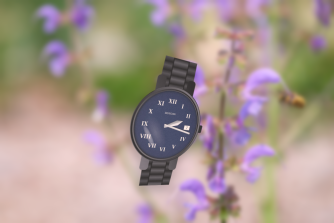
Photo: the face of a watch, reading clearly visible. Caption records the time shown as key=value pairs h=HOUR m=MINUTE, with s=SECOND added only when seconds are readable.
h=2 m=17
